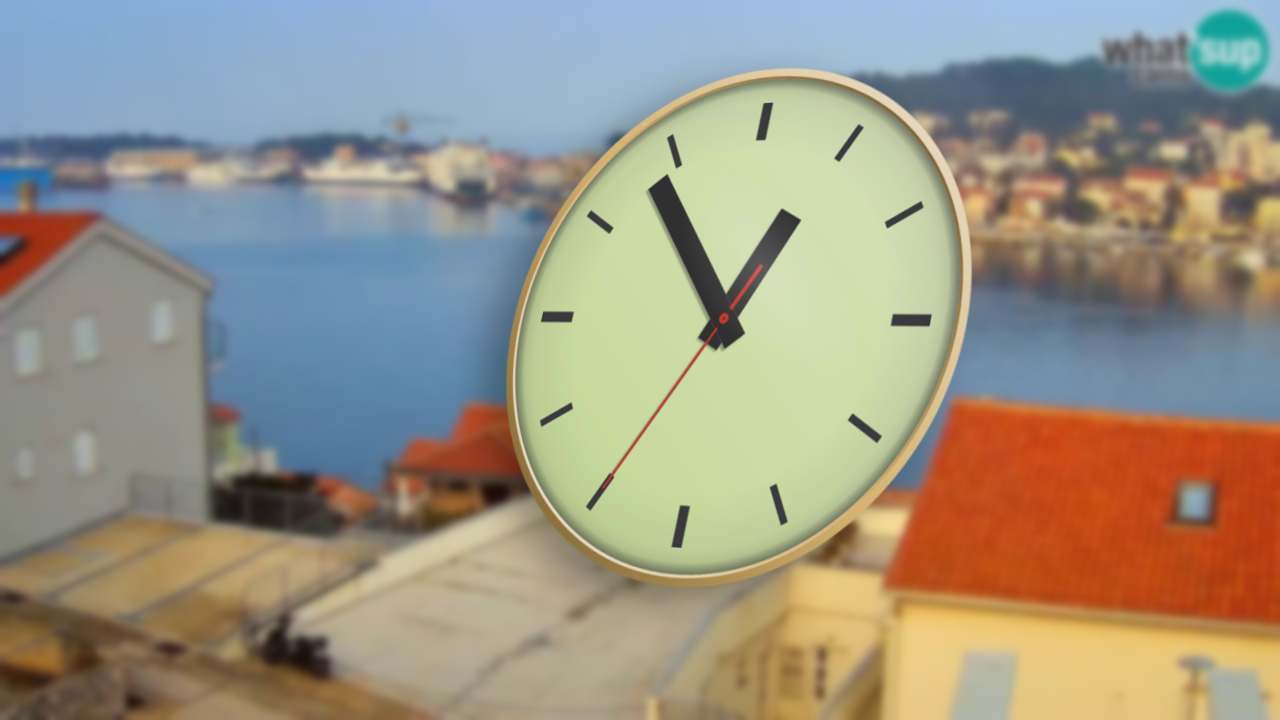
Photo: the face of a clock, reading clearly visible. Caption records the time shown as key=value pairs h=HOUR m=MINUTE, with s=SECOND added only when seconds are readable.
h=12 m=53 s=35
